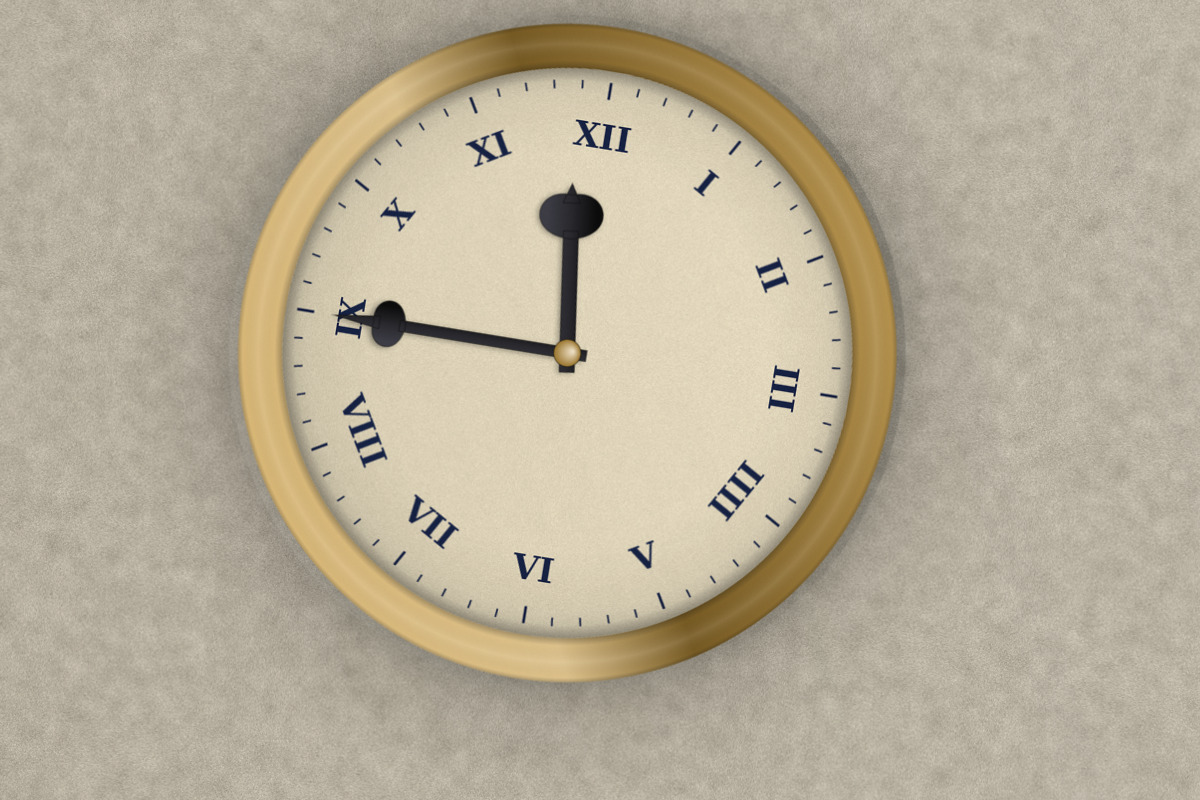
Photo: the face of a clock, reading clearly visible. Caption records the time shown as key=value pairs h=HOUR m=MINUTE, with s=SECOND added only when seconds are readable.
h=11 m=45
